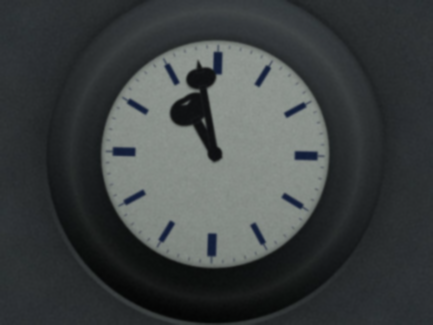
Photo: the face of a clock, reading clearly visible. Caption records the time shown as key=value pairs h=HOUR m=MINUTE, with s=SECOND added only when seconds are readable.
h=10 m=58
